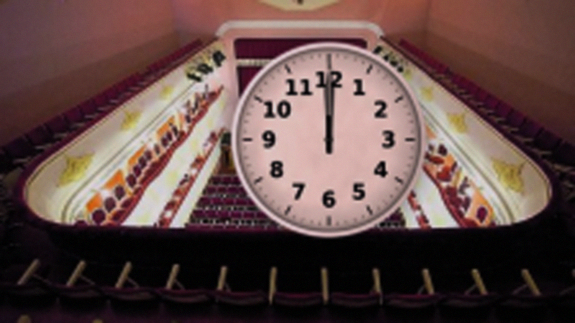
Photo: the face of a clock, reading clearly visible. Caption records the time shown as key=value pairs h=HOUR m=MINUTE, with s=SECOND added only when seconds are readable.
h=12 m=0
